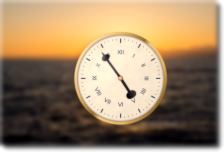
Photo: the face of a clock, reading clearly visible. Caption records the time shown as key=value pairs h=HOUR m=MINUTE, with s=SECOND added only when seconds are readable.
h=4 m=54
